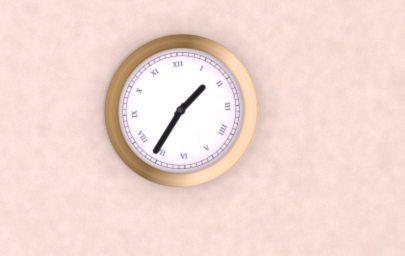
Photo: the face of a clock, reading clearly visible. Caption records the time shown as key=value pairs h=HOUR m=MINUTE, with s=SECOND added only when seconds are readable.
h=1 m=36
